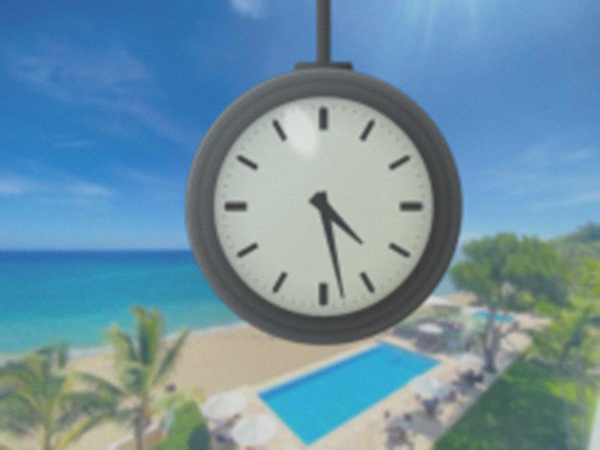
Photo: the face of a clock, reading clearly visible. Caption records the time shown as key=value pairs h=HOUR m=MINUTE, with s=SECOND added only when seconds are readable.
h=4 m=28
